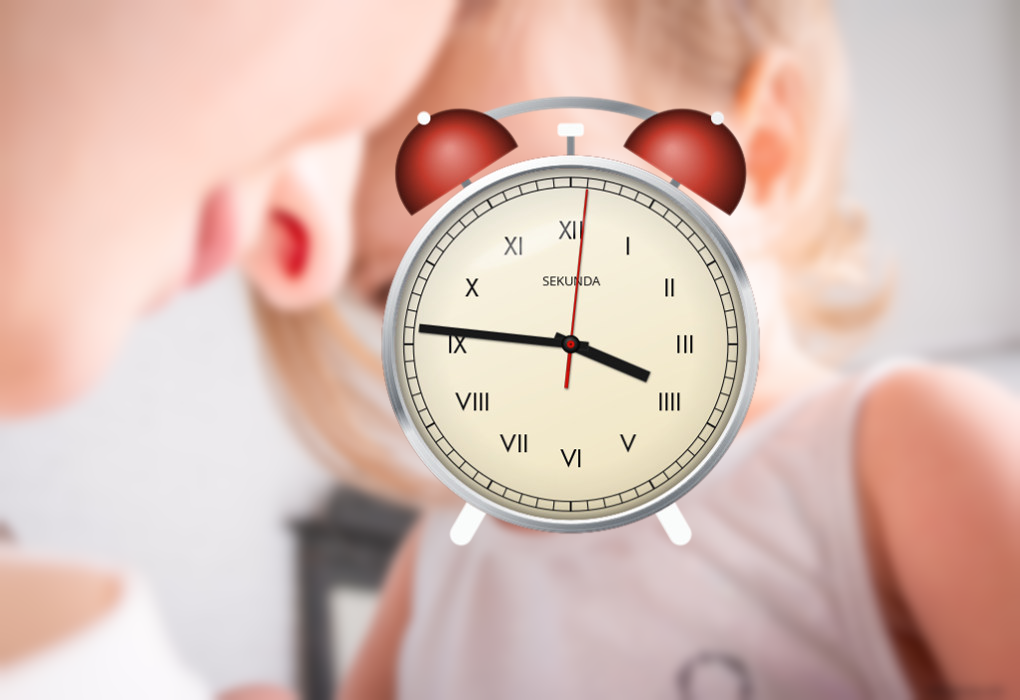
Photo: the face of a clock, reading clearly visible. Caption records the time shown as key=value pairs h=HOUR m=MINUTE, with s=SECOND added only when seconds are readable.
h=3 m=46 s=1
